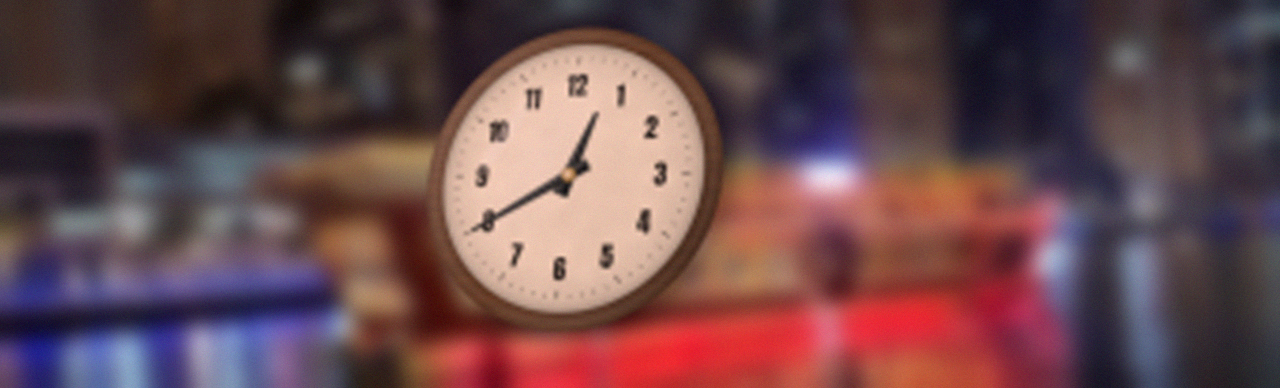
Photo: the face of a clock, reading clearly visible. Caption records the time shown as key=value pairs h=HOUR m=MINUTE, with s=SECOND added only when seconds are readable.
h=12 m=40
